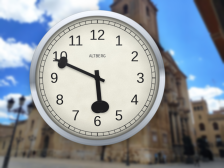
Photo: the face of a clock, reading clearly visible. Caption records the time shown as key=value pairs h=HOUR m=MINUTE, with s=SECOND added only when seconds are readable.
h=5 m=49
